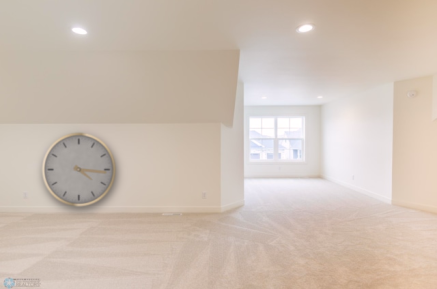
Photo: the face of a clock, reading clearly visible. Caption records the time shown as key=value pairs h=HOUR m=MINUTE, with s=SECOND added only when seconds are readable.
h=4 m=16
